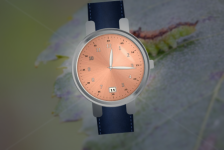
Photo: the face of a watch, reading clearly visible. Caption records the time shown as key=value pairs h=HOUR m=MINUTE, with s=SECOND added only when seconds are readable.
h=12 m=16
